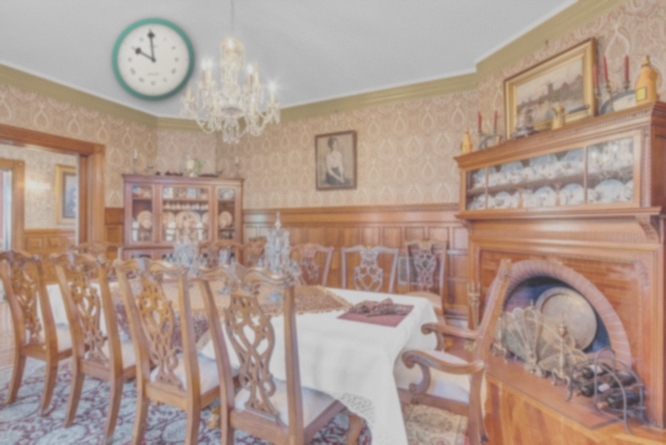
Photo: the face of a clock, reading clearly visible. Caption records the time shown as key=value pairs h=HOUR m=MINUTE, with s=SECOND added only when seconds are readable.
h=9 m=59
